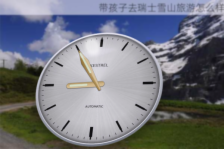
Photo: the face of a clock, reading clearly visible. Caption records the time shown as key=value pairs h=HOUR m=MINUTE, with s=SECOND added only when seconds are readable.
h=8 m=55
